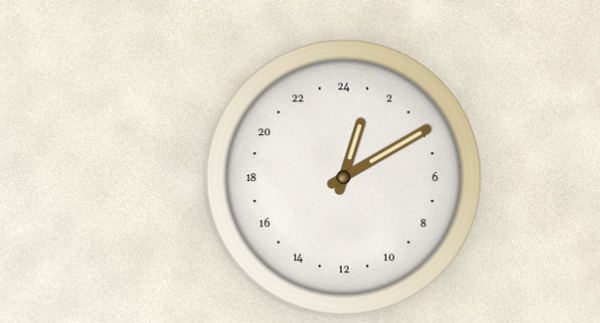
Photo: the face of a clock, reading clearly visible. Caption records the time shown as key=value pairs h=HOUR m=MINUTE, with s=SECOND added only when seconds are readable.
h=1 m=10
